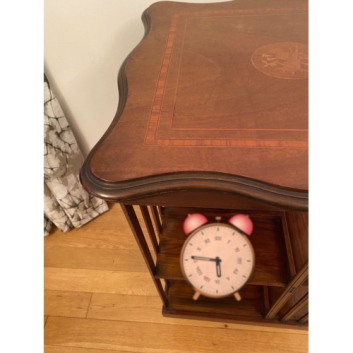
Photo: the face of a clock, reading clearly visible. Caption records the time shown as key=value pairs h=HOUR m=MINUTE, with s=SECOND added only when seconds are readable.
h=5 m=46
